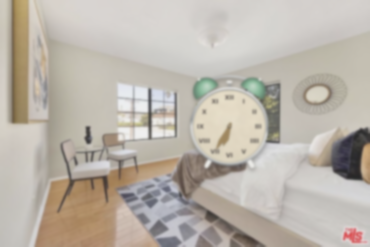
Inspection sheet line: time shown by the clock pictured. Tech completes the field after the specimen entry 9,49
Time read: 6,35
